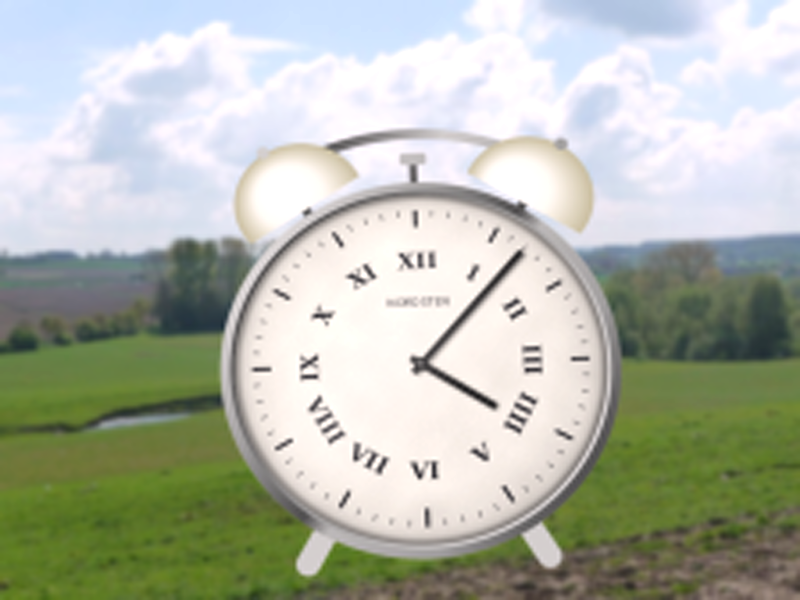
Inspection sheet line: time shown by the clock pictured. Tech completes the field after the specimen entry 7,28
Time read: 4,07
